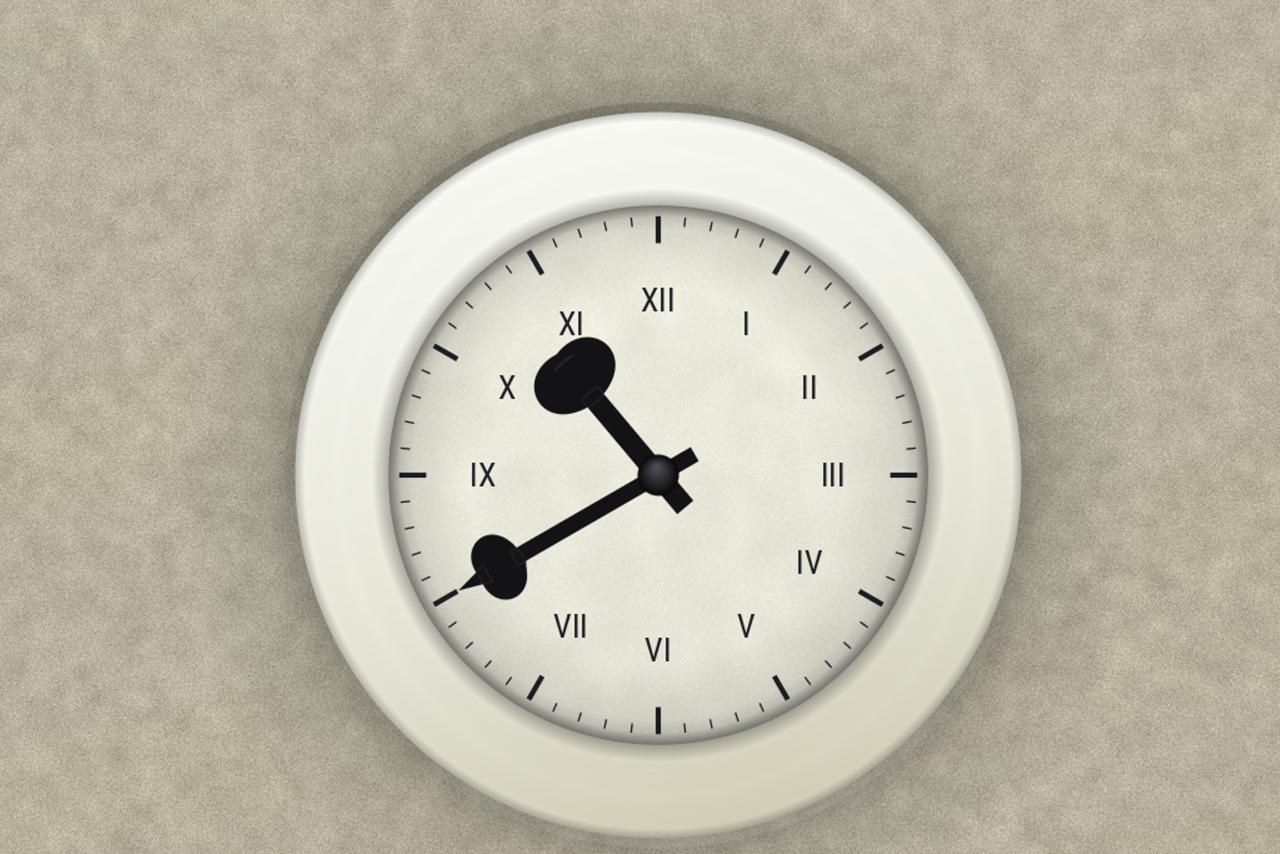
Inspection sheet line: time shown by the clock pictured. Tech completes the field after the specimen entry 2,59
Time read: 10,40
